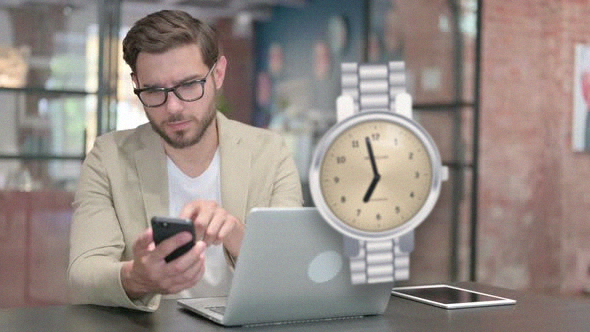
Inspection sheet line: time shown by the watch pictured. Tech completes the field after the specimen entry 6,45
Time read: 6,58
